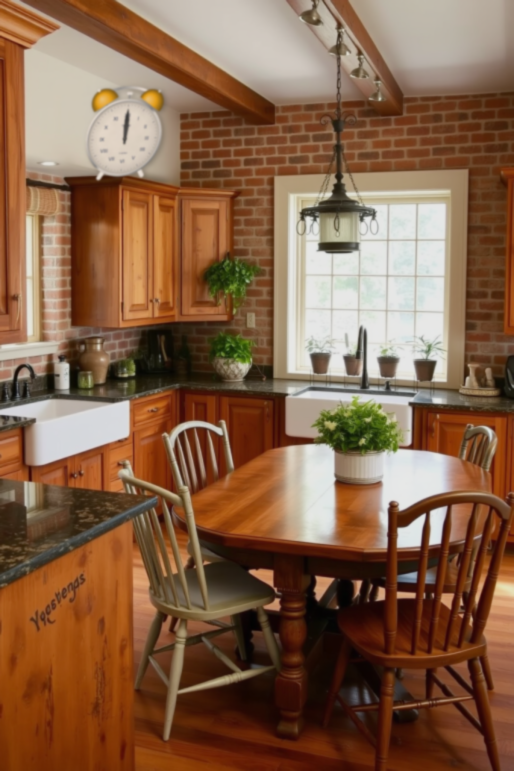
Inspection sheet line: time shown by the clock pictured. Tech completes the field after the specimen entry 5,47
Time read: 12,00
